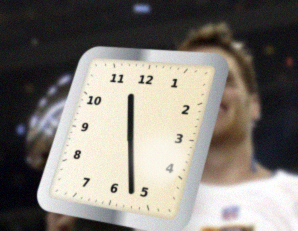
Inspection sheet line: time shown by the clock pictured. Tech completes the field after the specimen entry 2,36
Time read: 11,27
